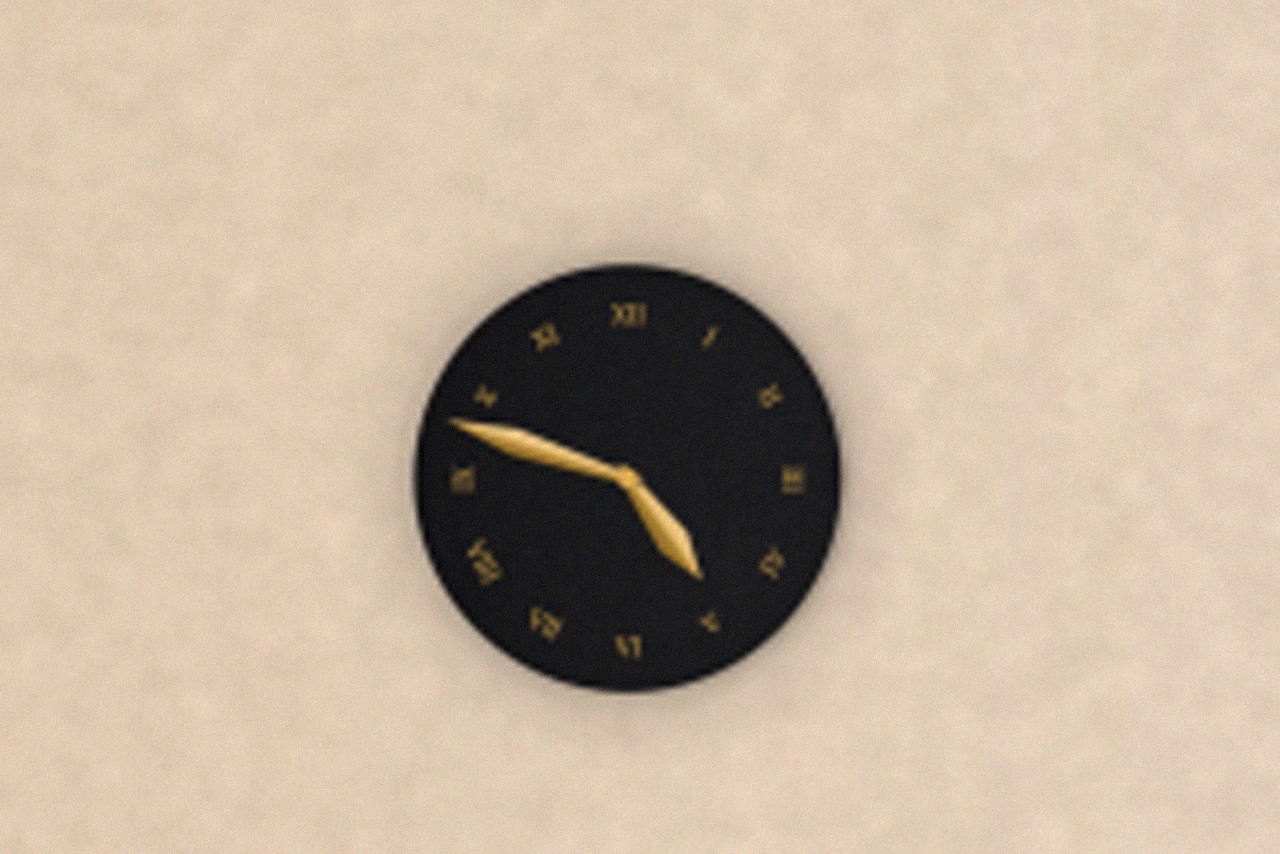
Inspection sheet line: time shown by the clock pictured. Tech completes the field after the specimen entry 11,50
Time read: 4,48
